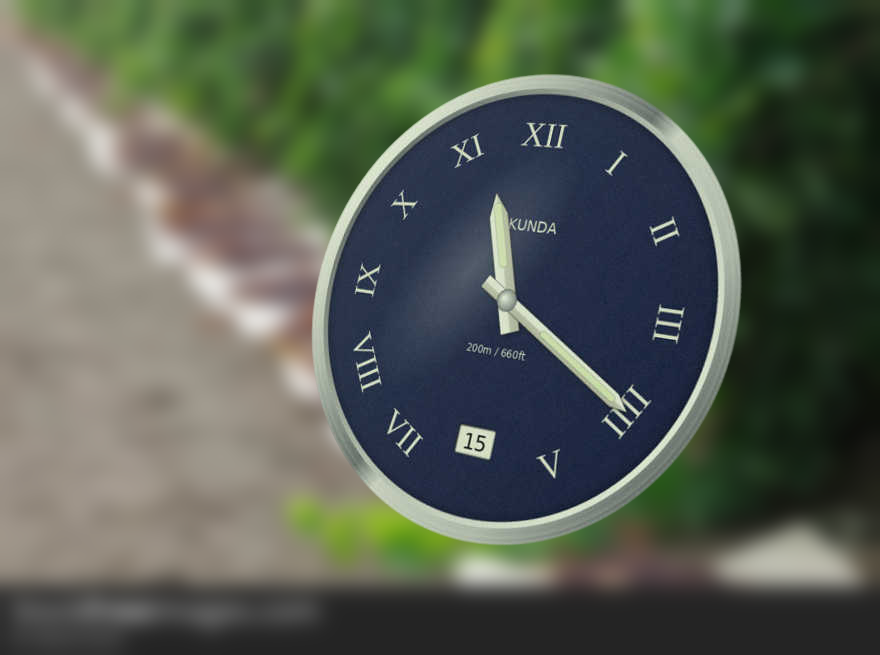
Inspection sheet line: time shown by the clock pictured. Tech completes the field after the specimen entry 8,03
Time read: 11,20
